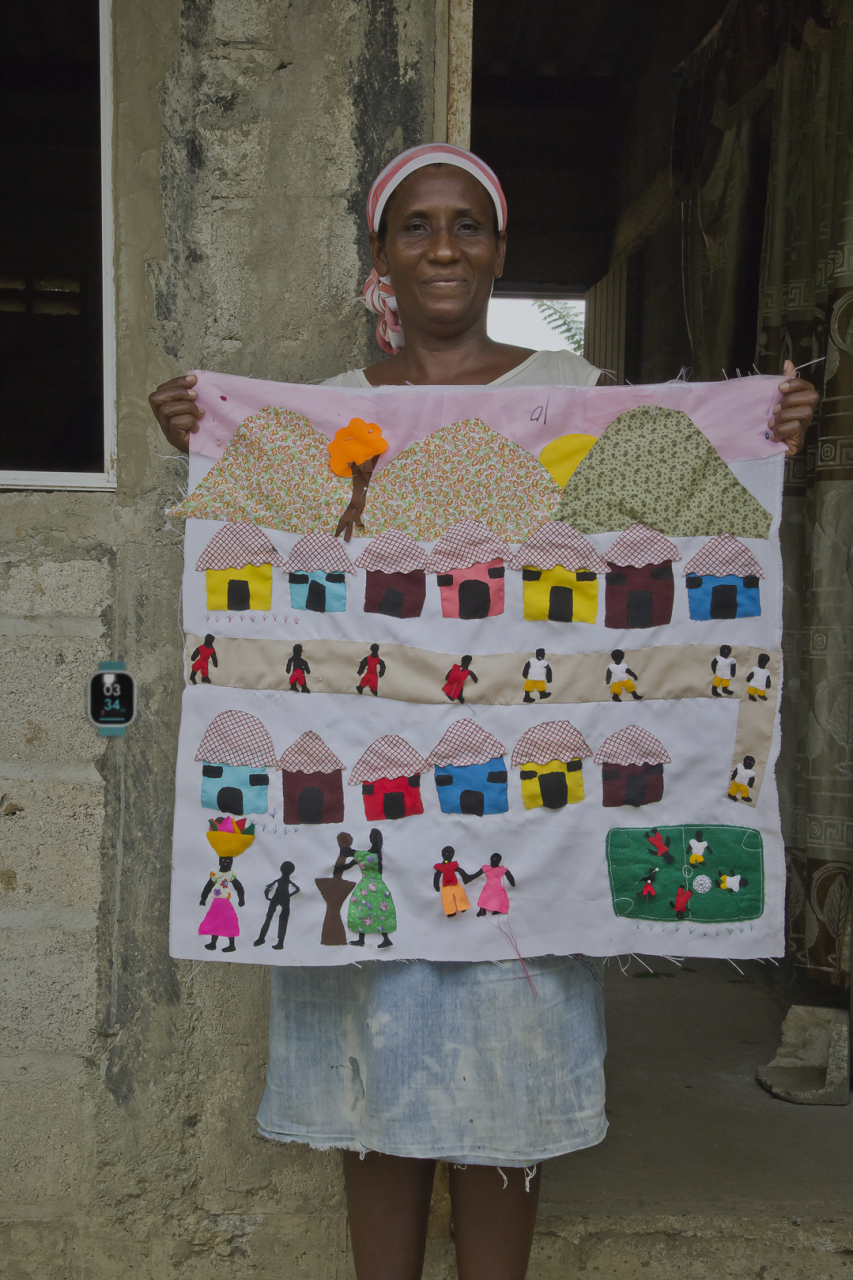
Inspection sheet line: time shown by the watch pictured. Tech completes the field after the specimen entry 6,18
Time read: 3,34
